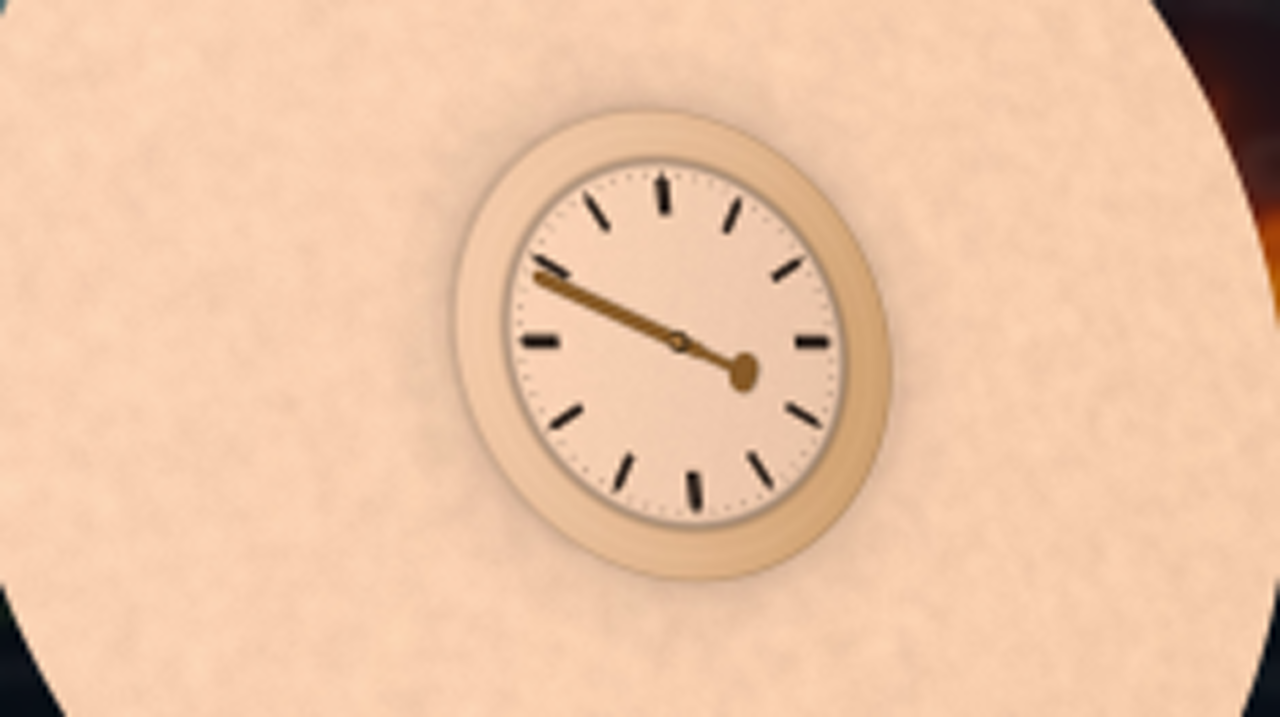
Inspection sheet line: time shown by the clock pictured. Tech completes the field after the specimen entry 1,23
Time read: 3,49
